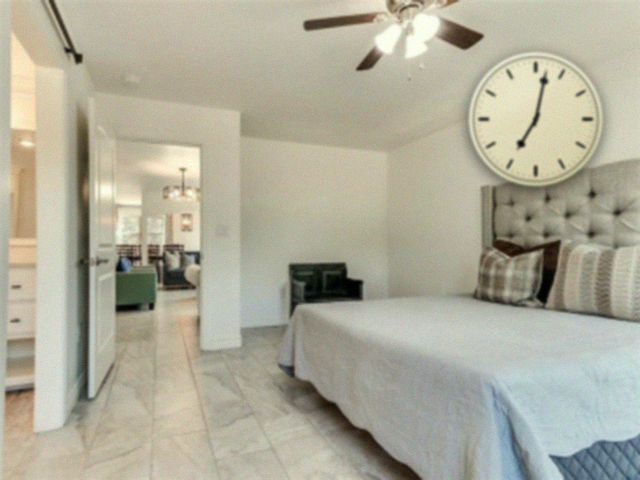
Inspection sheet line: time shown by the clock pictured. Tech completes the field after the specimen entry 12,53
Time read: 7,02
